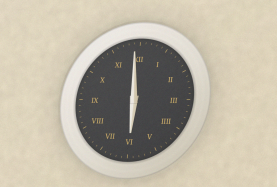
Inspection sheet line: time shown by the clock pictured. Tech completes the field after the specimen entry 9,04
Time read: 5,59
